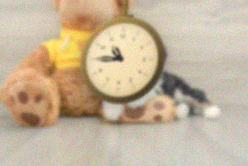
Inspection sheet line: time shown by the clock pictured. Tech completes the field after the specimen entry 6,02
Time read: 10,45
